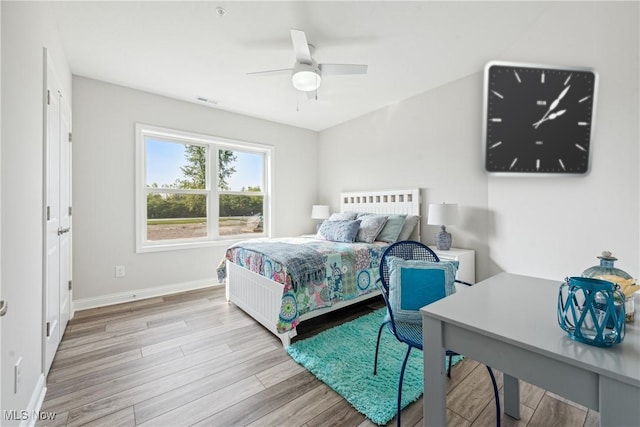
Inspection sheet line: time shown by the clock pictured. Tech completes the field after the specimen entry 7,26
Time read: 2,06
